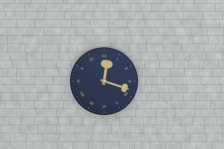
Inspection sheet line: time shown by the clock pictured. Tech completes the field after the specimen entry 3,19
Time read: 12,18
